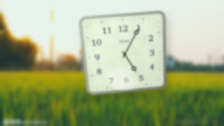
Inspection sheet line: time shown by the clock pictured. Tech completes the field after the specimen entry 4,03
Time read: 5,05
